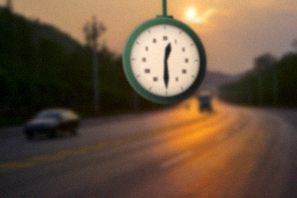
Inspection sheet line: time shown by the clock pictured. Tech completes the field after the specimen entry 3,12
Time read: 12,30
